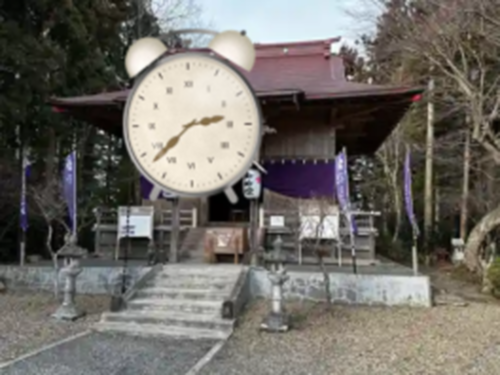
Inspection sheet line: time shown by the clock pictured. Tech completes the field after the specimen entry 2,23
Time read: 2,38
